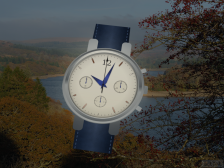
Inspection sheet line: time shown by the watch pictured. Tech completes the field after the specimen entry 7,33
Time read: 10,03
